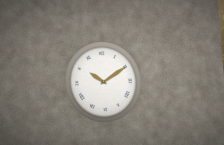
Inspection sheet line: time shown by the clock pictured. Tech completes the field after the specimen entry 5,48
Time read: 10,10
